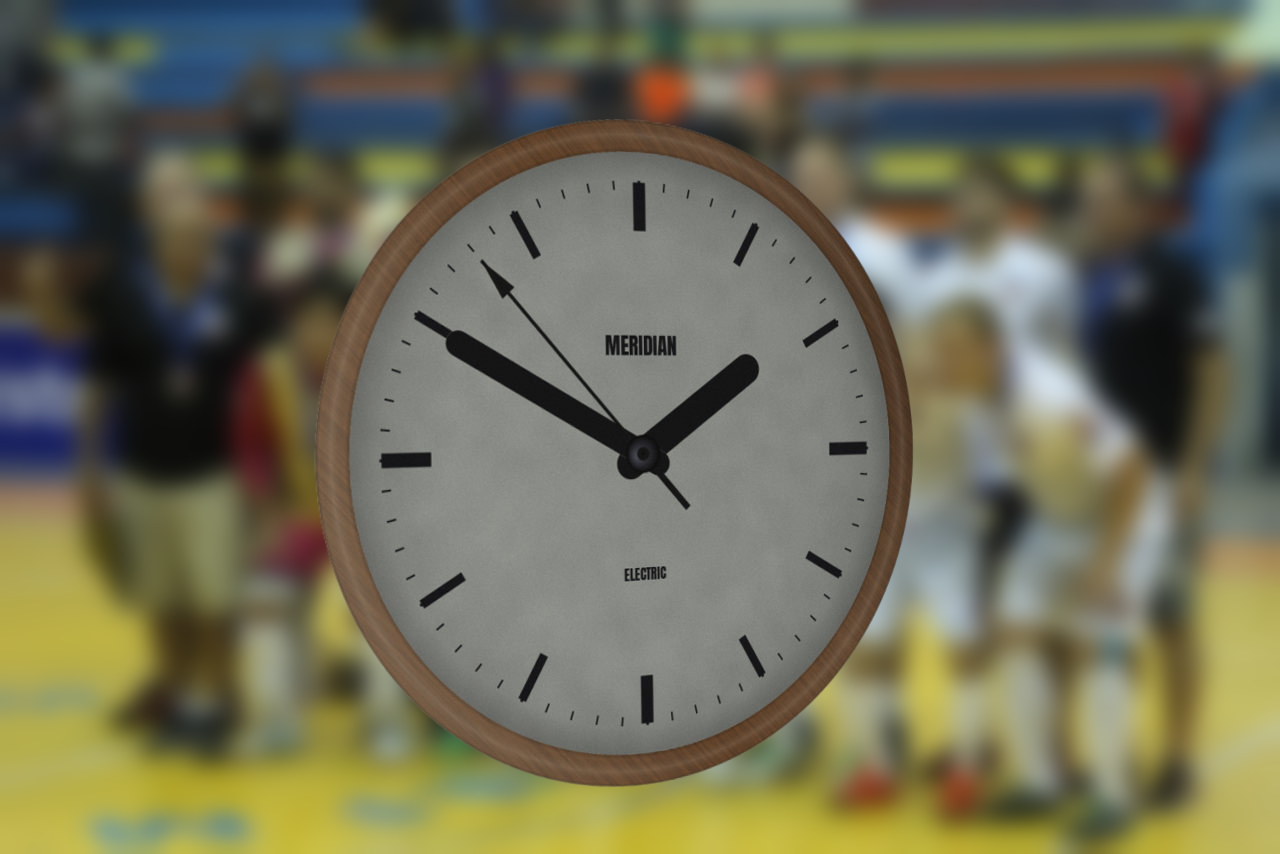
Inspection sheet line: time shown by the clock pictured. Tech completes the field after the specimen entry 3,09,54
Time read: 1,49,53
